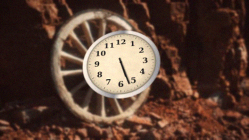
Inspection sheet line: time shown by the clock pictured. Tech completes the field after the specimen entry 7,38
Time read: 5,27
